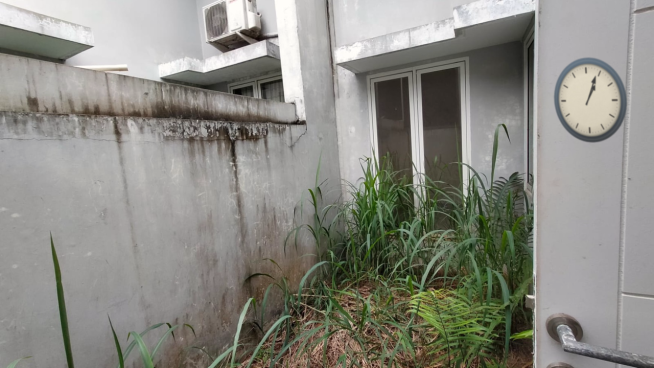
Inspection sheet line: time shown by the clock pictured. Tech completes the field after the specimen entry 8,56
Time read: 1,04
